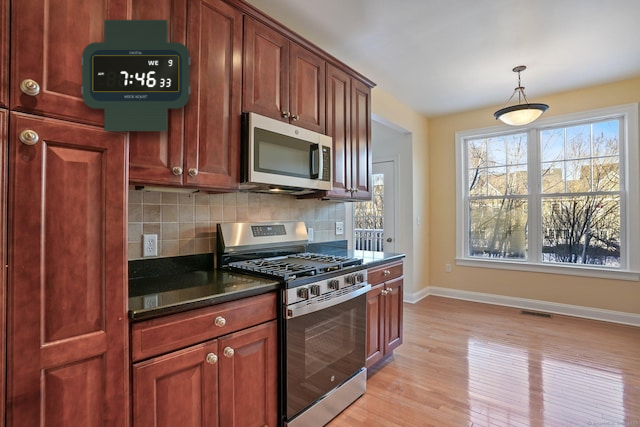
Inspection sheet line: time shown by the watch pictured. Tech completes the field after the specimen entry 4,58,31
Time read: 7,46,33
